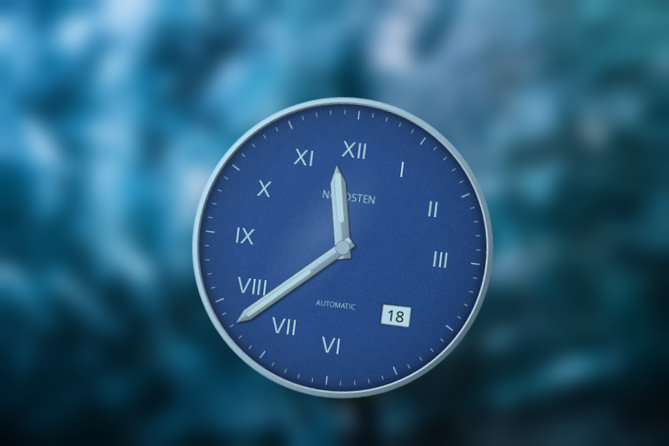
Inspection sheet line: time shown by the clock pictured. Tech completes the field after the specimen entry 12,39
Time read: 11,38
